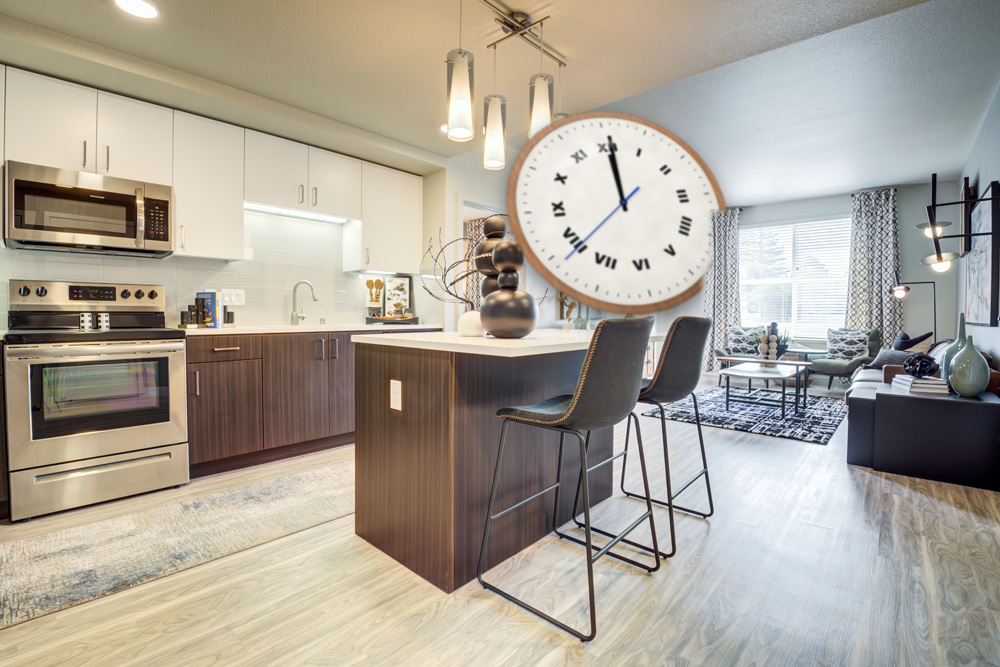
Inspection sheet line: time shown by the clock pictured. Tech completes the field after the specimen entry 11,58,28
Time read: 12,00,39
